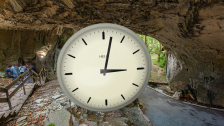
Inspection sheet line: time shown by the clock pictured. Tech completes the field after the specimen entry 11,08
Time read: 3,02
